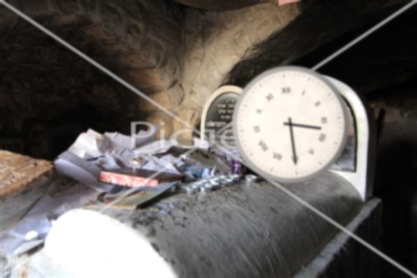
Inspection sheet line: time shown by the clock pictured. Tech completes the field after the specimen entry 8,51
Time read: 3,30
